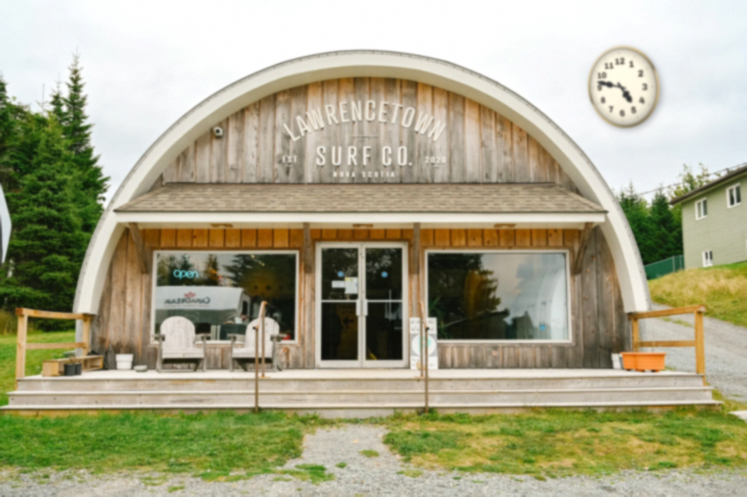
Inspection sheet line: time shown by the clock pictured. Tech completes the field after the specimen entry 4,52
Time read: 4,47
